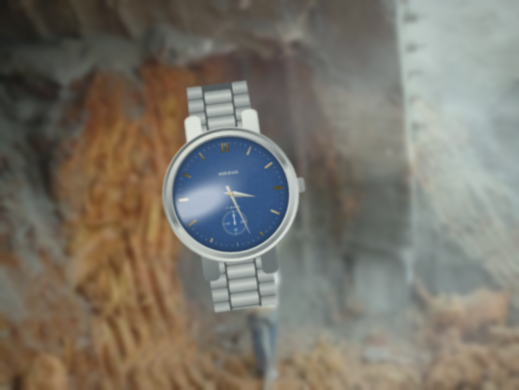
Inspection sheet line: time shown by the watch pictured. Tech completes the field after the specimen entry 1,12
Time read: 3,27
